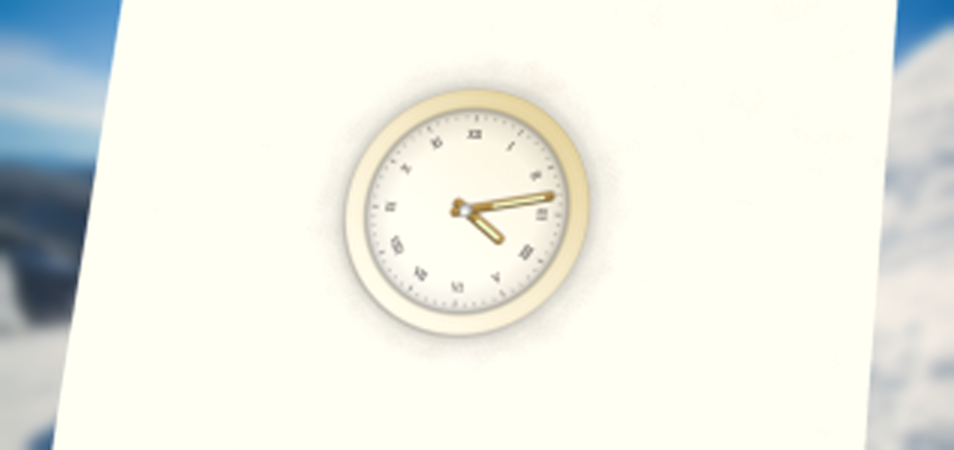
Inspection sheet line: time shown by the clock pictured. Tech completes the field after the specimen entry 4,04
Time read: 4,13
